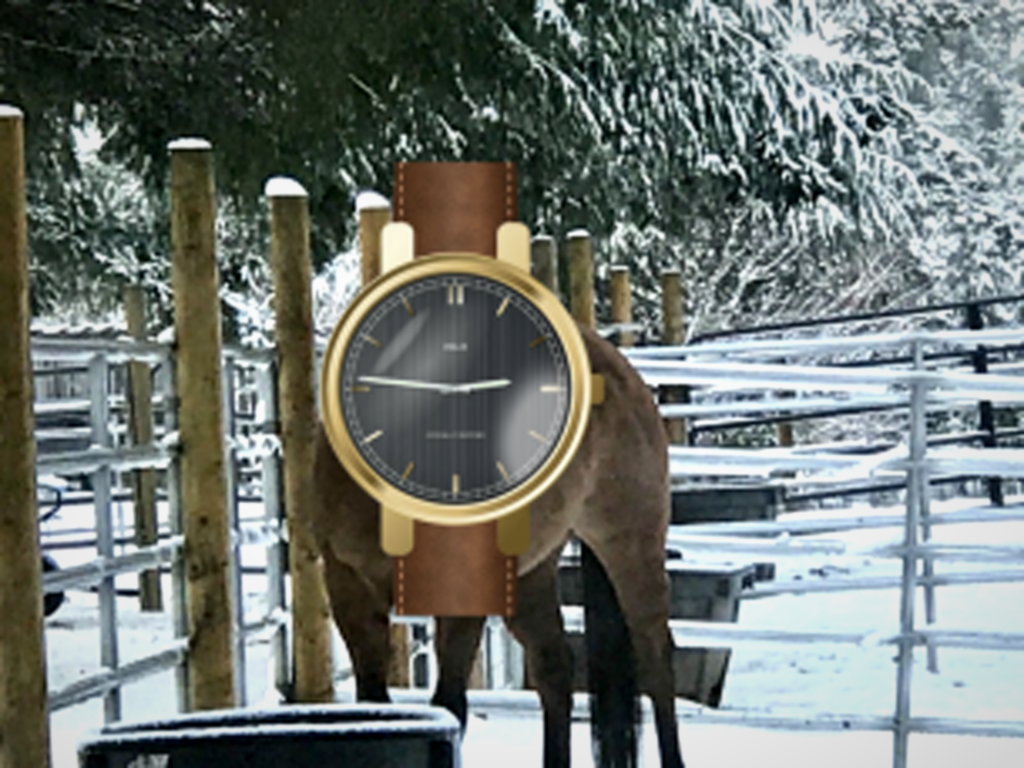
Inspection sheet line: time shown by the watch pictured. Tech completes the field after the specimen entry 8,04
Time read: 2,46
